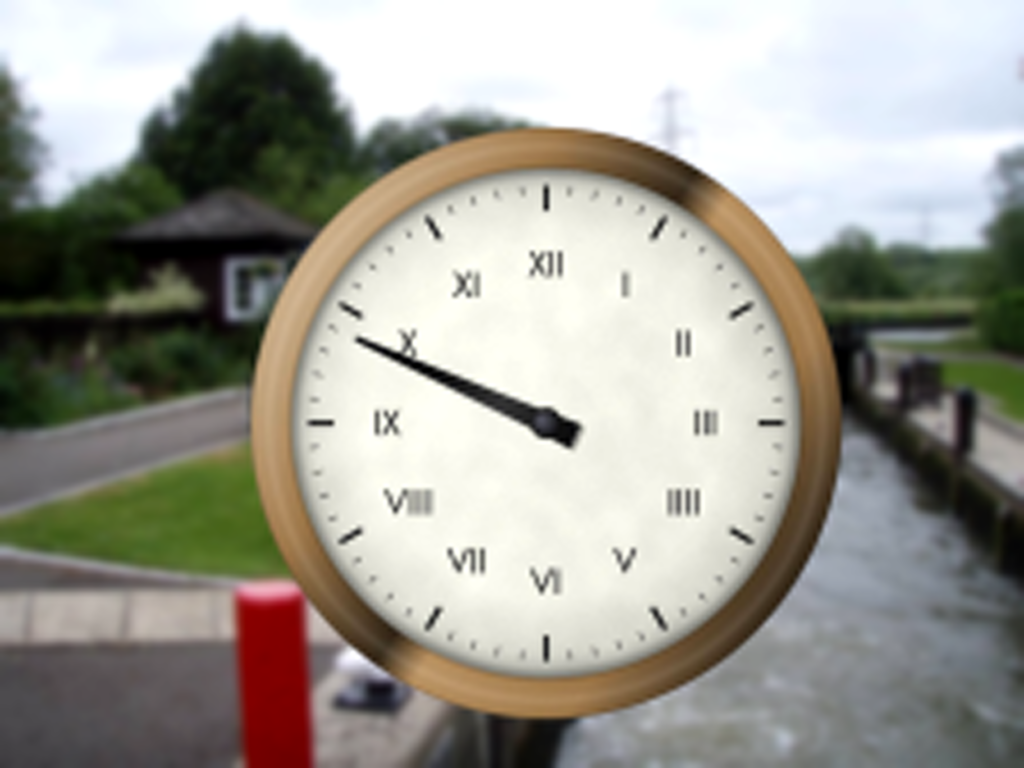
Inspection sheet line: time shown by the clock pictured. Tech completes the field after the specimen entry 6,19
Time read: 9,49
